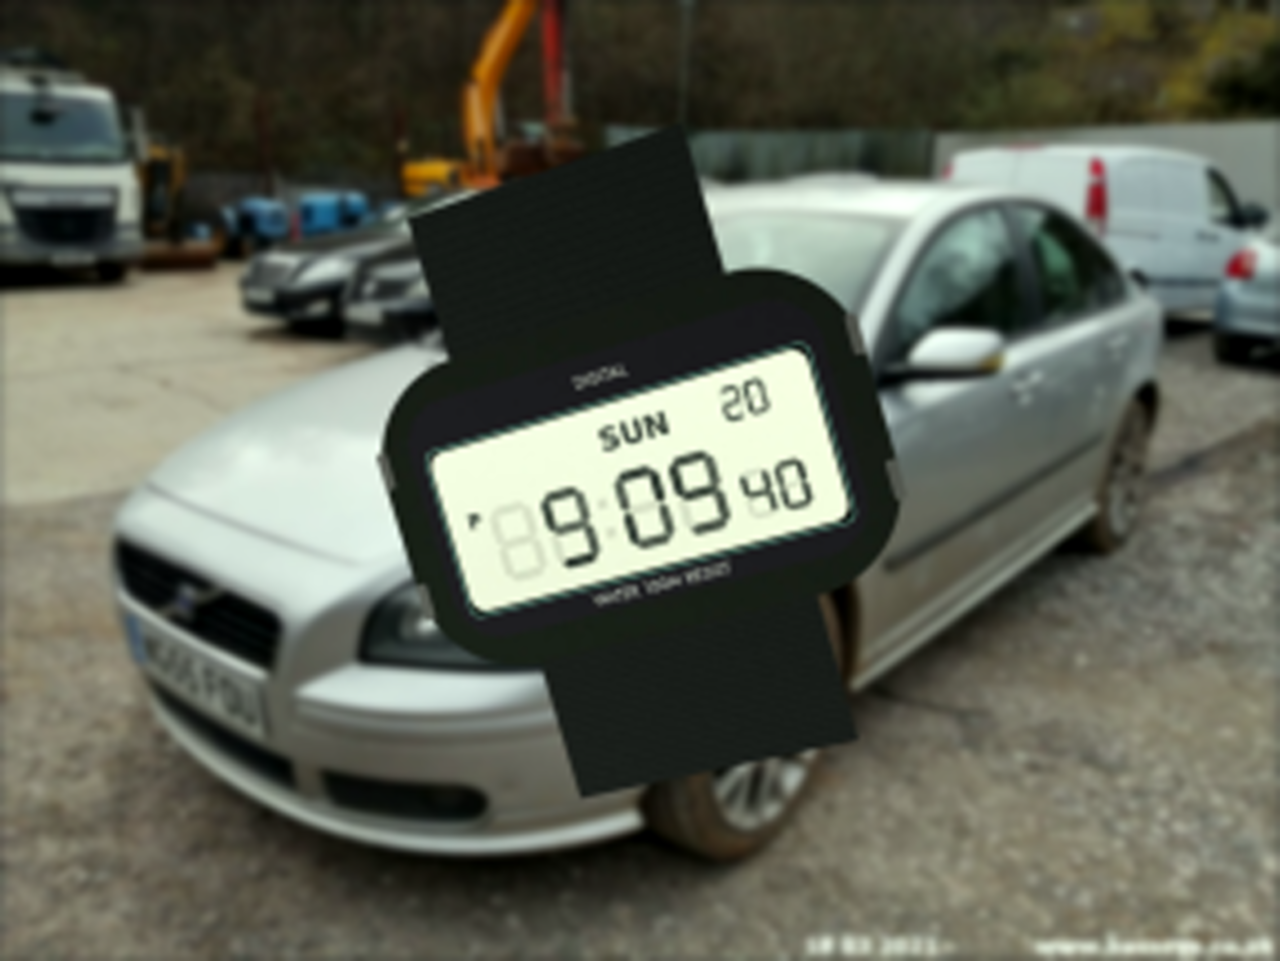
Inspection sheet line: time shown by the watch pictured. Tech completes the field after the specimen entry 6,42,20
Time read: 9,09,40
